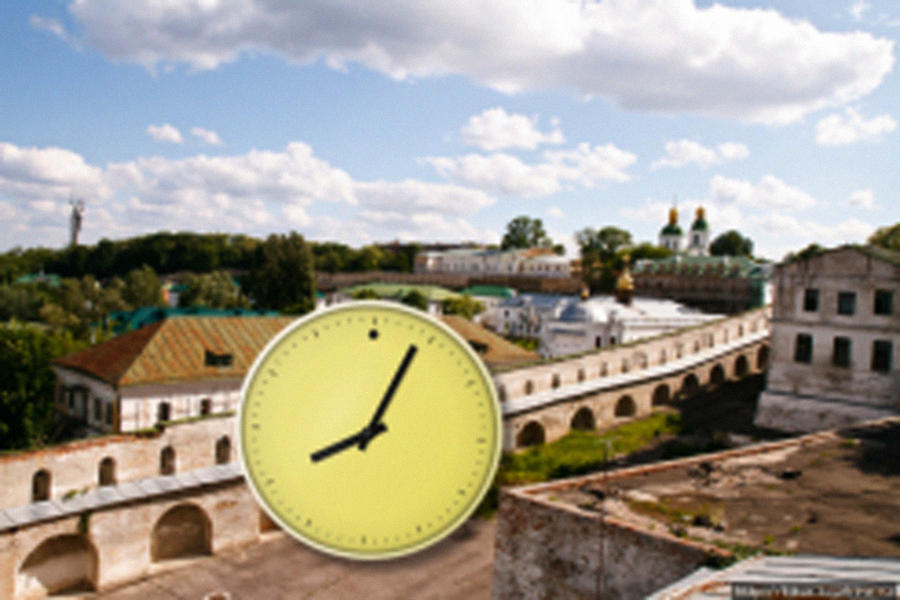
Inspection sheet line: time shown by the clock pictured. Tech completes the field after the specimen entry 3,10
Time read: 8,04
